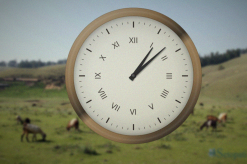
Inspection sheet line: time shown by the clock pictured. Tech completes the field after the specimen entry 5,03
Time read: 1,08
